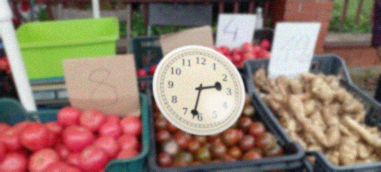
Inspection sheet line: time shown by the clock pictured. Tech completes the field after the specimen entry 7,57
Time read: 2,32
